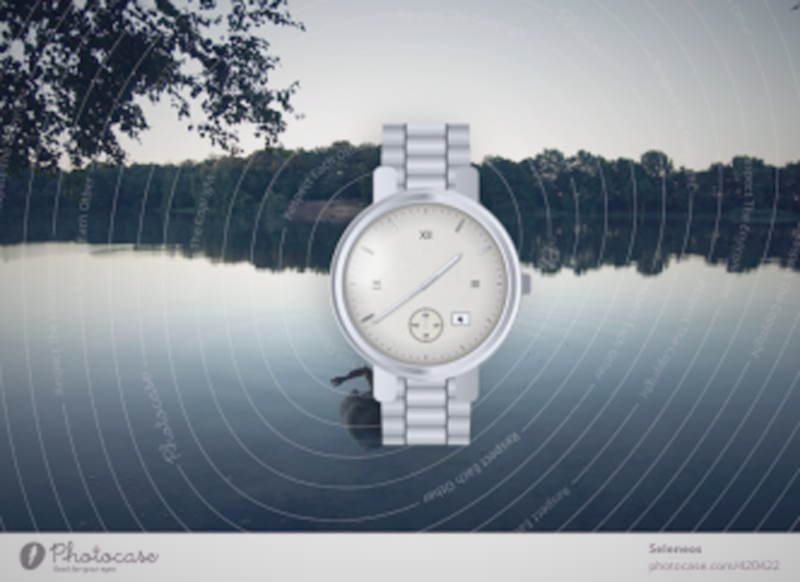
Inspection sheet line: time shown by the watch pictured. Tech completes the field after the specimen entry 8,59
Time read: 1,39
